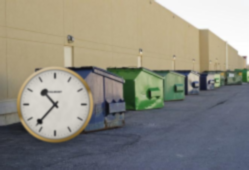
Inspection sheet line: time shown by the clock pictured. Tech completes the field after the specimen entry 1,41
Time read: 10,37
